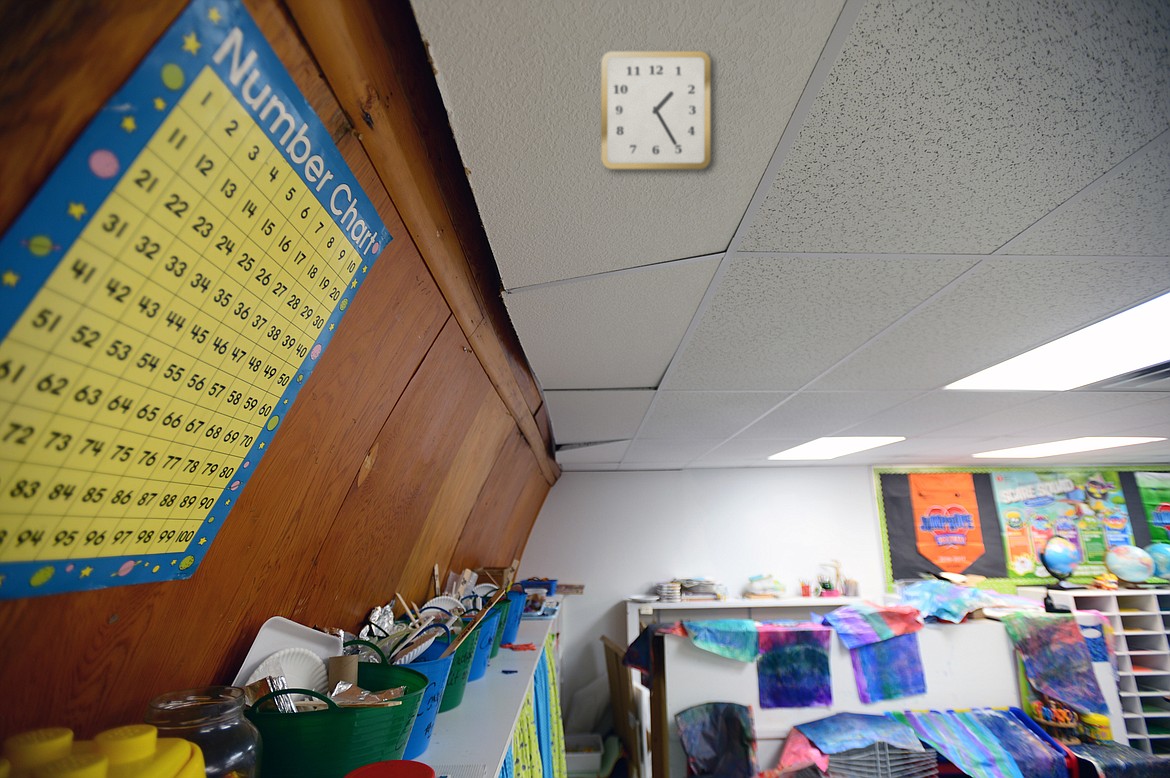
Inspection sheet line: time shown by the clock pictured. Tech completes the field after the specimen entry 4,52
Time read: 1,25
